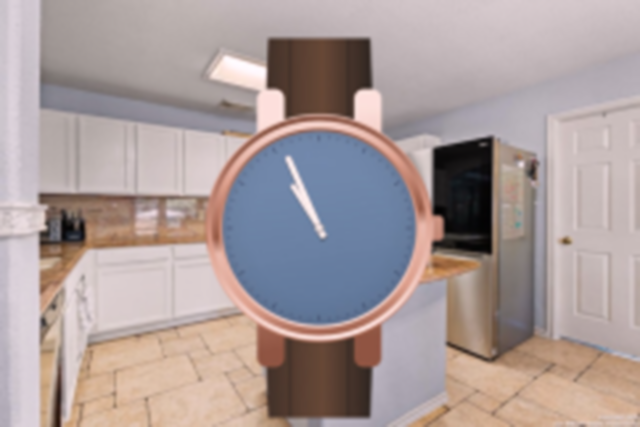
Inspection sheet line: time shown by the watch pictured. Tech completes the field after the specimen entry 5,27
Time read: 10,56
